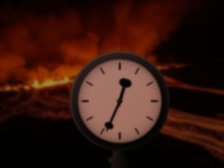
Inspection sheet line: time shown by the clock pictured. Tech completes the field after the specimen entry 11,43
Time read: 12,34
